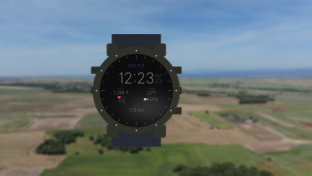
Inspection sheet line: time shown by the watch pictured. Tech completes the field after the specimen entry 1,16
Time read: 12,23
